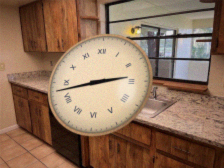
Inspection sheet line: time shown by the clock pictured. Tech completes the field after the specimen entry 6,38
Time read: 2,43
